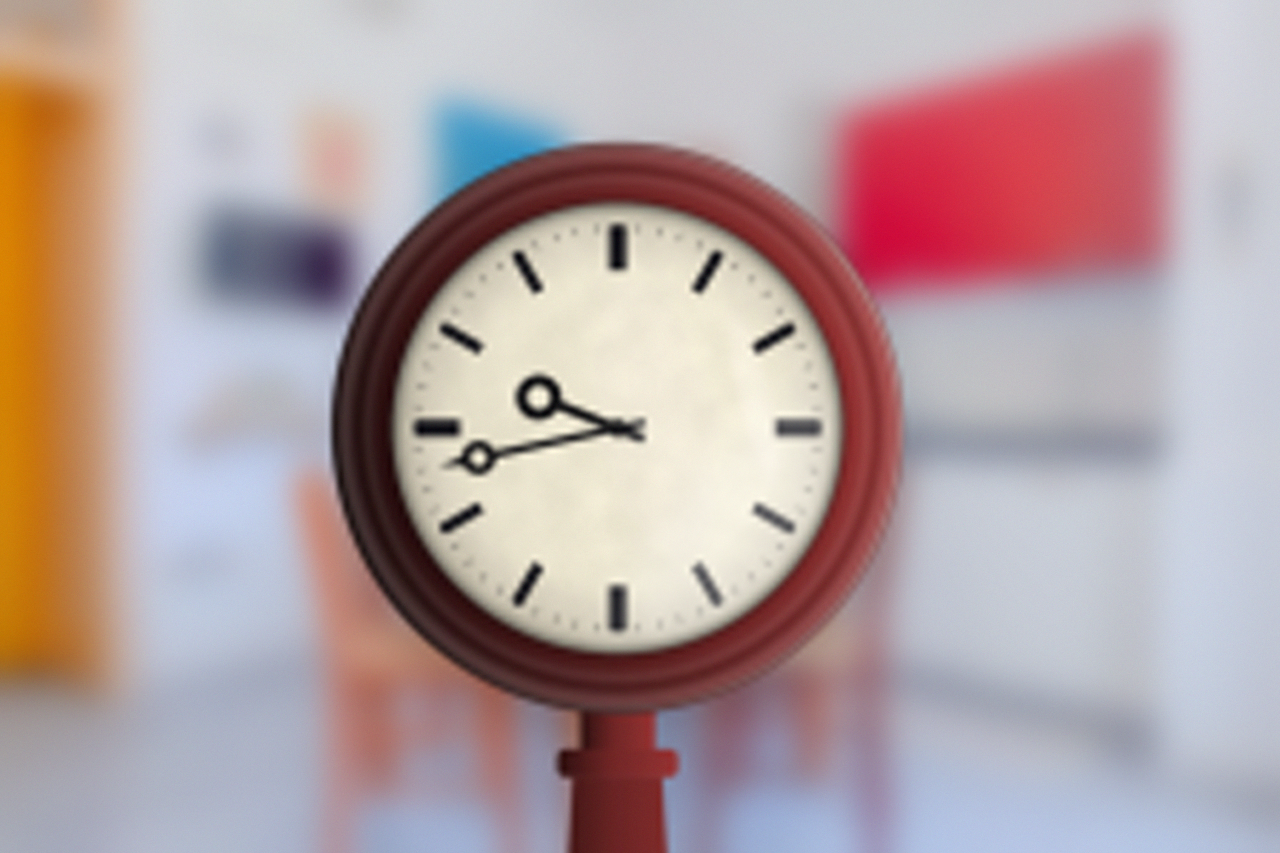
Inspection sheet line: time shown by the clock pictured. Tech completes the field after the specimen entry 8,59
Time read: 9,43
